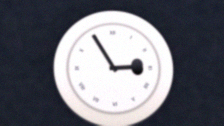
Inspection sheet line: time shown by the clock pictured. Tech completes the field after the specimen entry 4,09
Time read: 2,55
